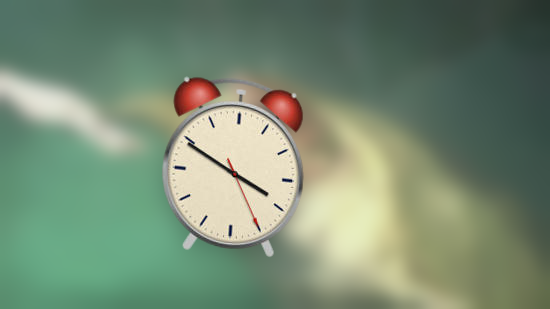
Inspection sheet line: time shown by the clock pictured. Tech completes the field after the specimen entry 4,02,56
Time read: 3,49,25
